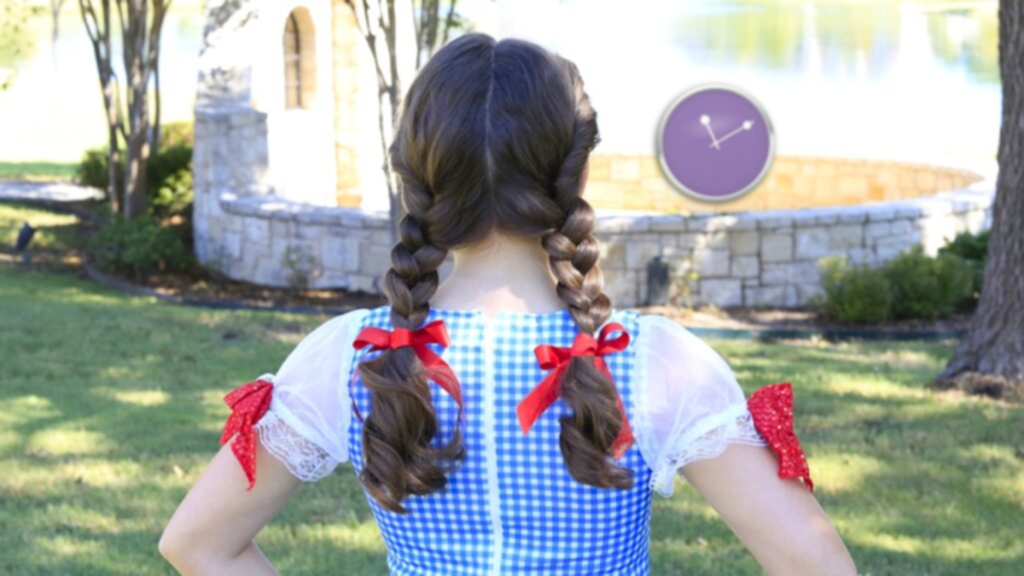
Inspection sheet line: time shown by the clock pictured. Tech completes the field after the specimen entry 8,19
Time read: 11,10
